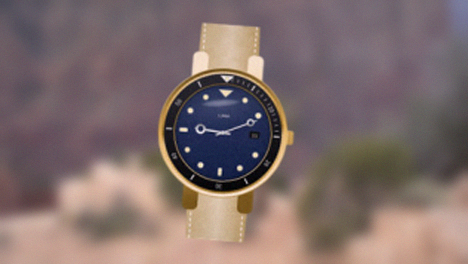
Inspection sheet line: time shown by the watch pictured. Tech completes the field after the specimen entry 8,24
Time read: 9,11
